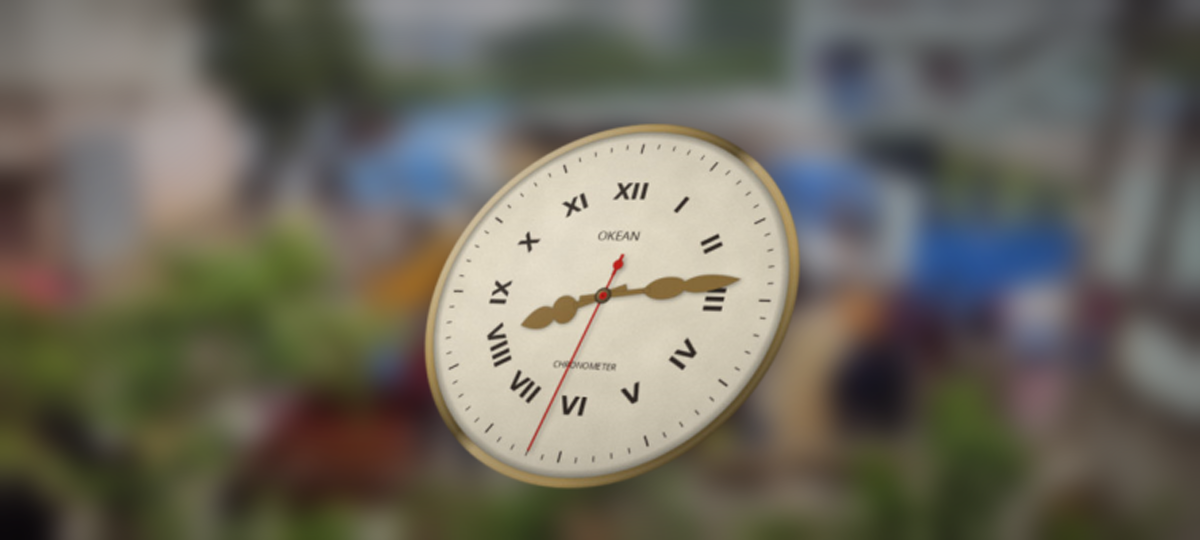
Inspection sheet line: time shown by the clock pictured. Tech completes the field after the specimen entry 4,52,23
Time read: 8,13,32
